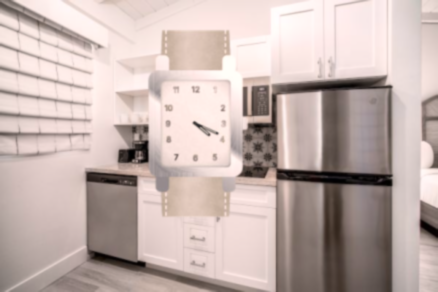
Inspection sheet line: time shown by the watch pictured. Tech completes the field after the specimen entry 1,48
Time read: 4,19
